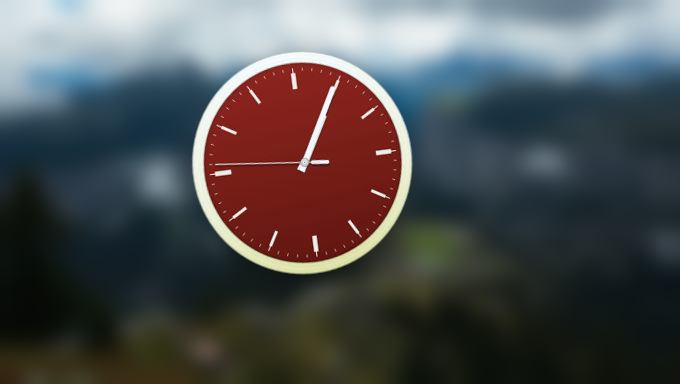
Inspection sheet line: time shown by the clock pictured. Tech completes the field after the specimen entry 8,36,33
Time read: 1,04,46
